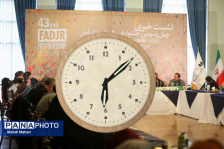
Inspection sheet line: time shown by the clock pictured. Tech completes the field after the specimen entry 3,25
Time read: 6,08
